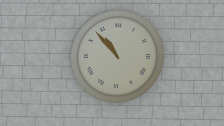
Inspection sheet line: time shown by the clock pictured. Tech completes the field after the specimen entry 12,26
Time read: 10,53
